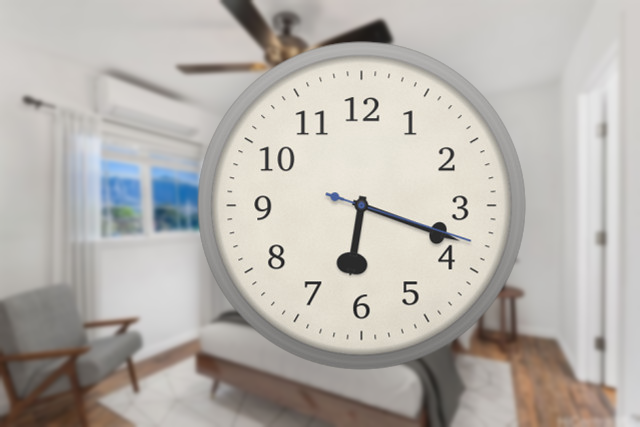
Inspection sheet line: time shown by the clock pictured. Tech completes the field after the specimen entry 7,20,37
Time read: 6,18,18
